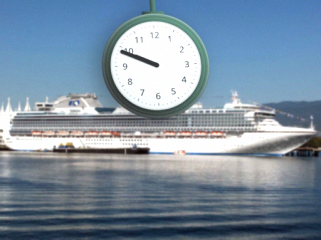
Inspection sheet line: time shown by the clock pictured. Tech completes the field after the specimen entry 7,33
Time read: 9,49
